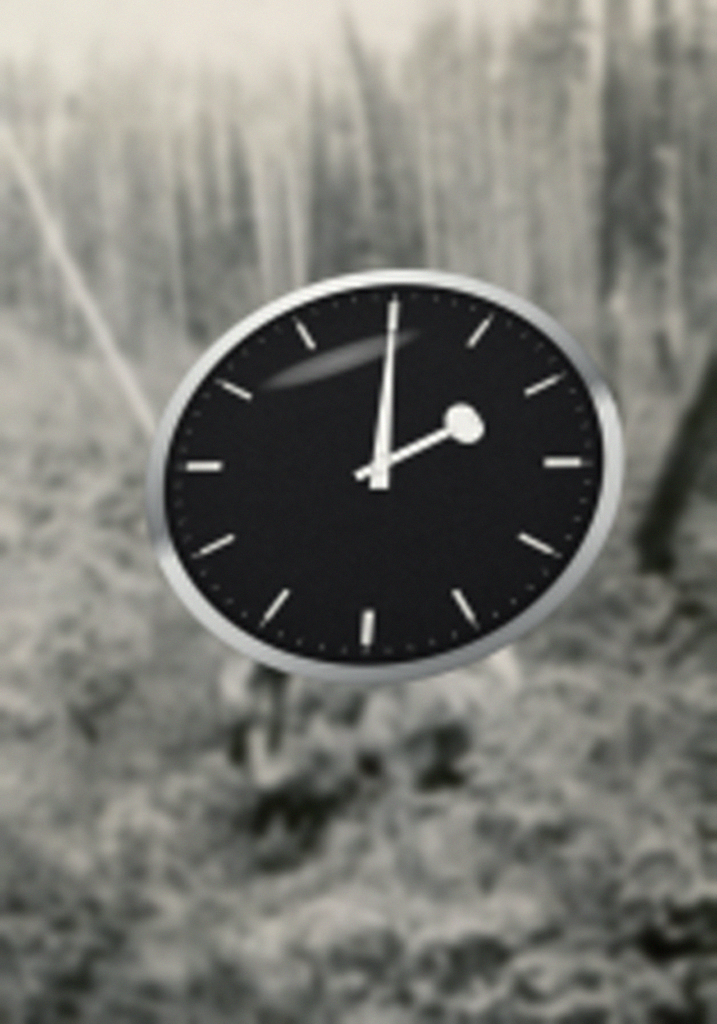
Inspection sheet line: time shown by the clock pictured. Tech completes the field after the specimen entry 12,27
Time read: 2,00
